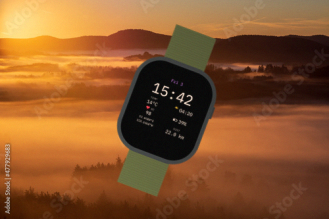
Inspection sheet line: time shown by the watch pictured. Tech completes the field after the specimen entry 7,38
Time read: 15,42
